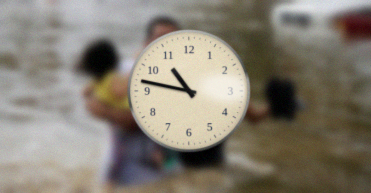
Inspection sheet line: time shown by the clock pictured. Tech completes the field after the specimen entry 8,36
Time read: 10,47
